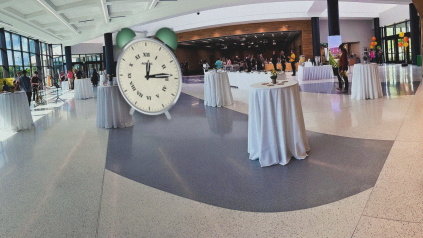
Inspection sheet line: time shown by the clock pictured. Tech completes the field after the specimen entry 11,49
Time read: 12,14
